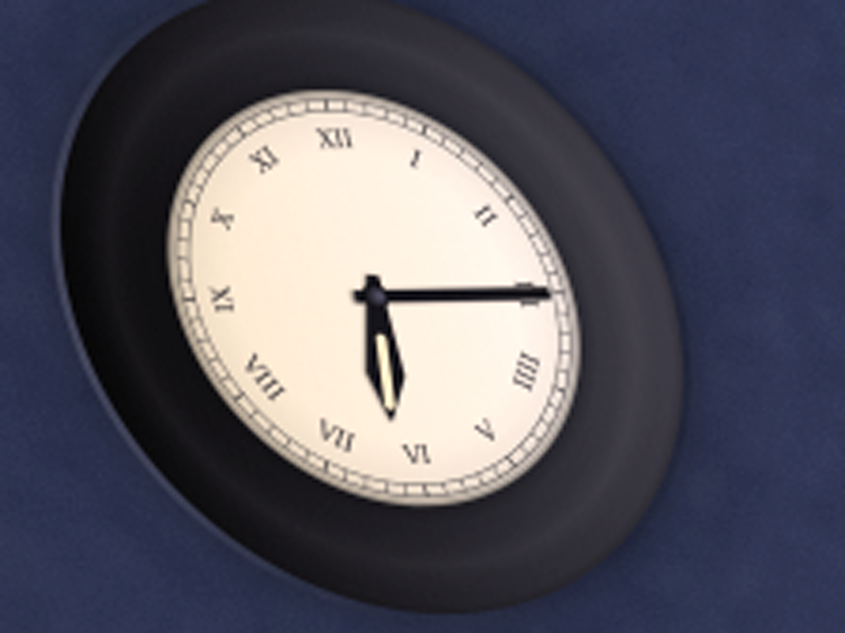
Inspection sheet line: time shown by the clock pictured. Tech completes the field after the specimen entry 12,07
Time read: 6,15
